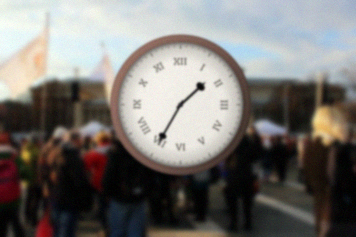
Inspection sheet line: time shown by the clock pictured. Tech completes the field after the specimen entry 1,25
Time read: 1,35
